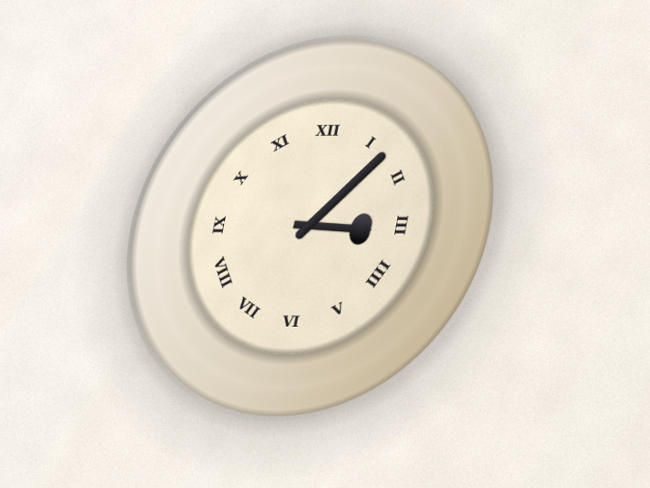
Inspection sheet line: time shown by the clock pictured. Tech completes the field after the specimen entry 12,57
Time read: 3,07
